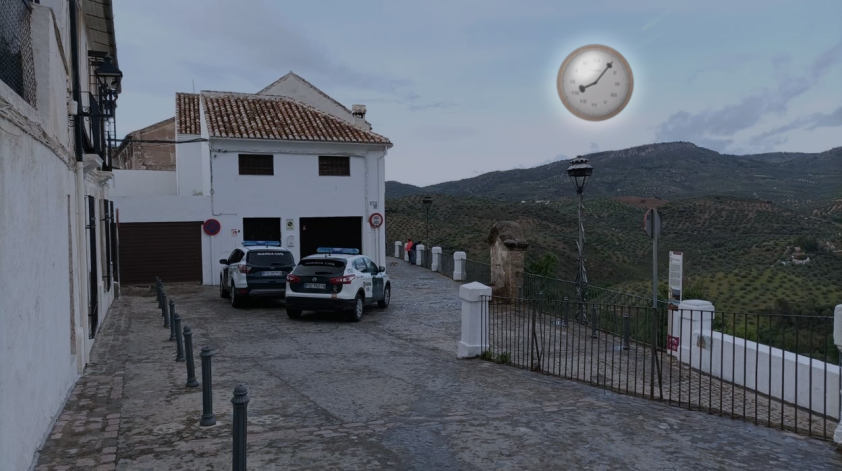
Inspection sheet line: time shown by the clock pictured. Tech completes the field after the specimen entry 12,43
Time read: 8,06
